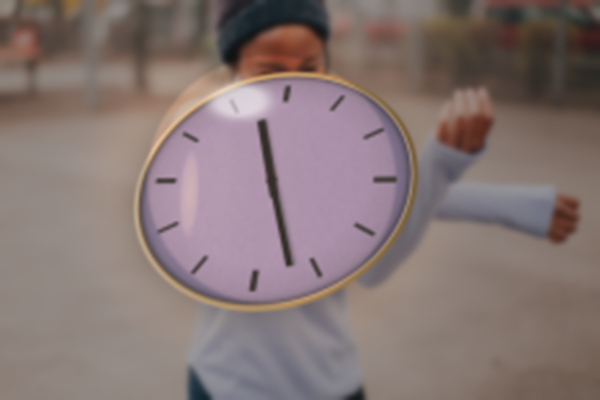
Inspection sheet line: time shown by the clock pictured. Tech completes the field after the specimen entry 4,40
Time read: 11,27
